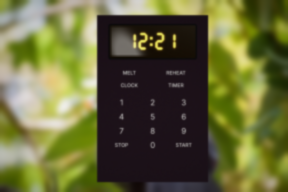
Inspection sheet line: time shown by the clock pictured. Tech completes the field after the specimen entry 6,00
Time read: 12,21
